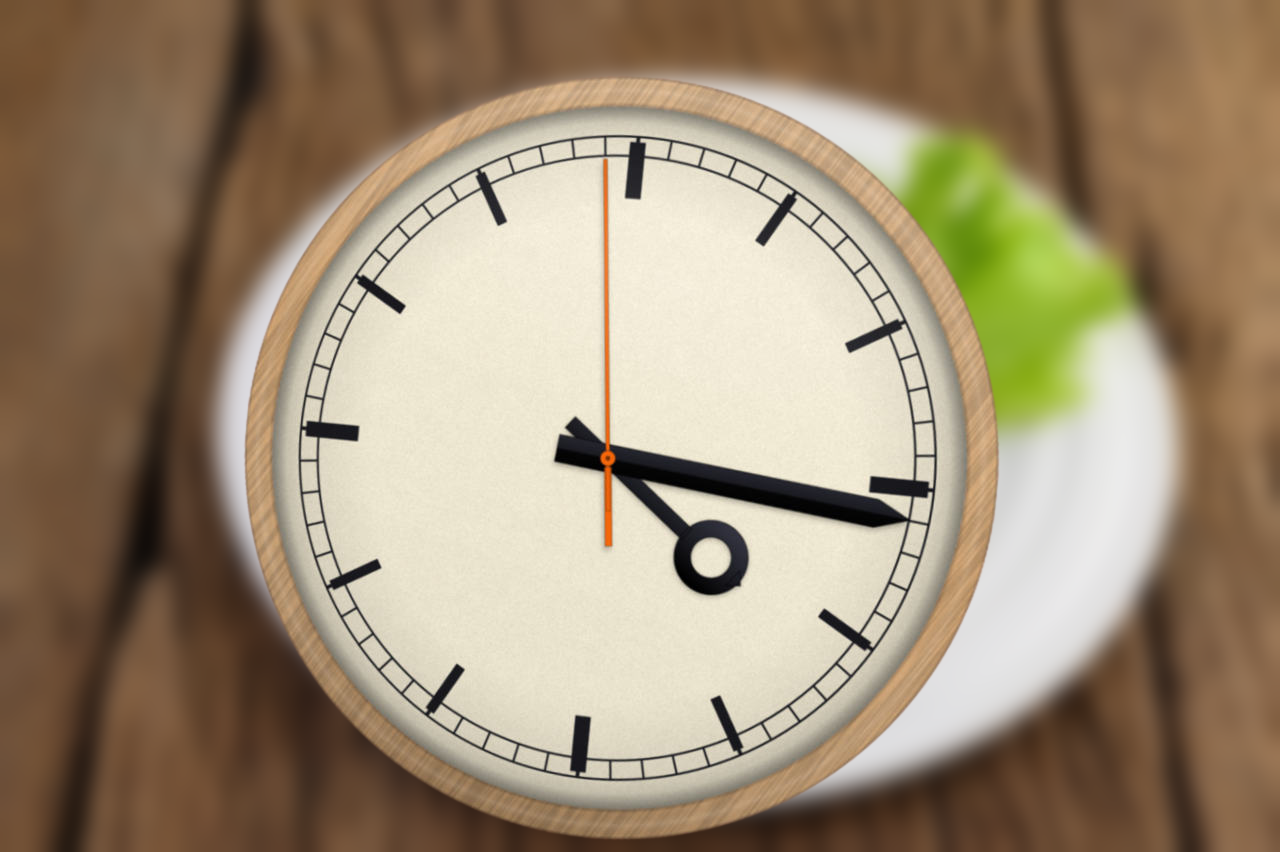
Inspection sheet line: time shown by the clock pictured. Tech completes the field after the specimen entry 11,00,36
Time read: 4,15,59
